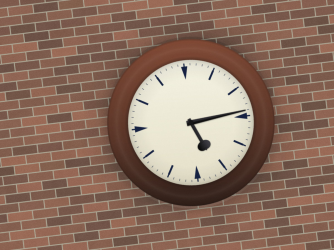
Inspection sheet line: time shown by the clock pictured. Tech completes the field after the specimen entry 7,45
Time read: 5,14
